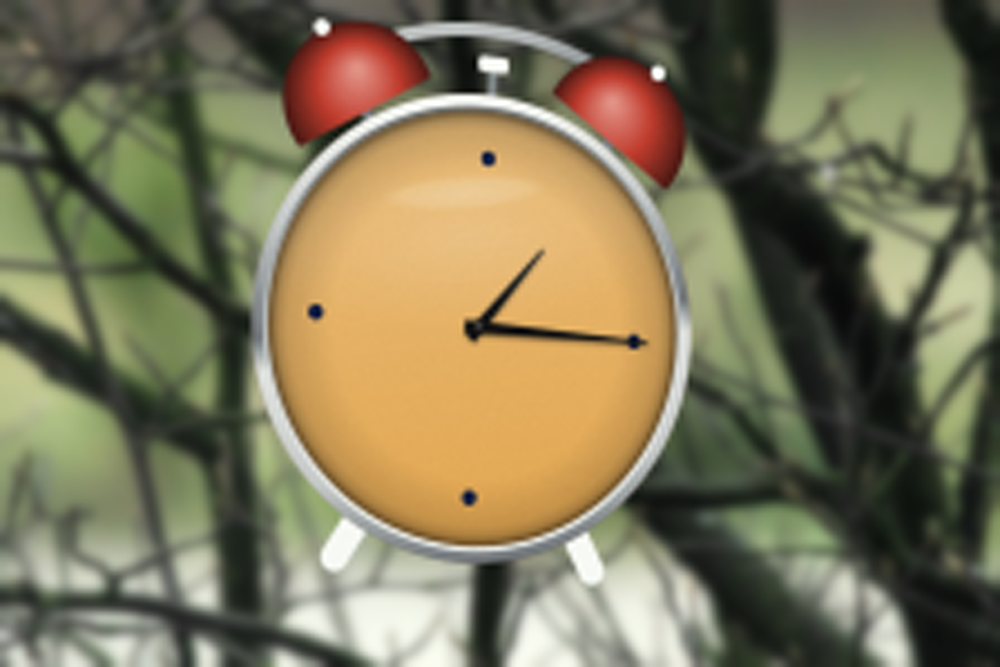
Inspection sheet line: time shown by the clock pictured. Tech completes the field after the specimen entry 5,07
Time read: 1,15
